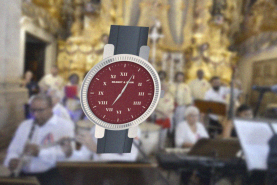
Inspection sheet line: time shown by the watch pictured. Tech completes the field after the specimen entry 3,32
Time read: 7,04
